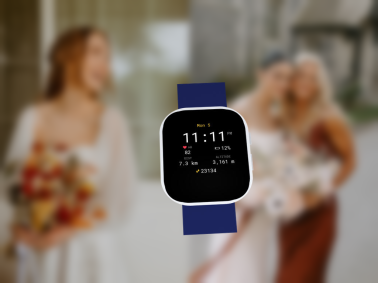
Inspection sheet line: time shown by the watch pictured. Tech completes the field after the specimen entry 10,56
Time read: 11,11
